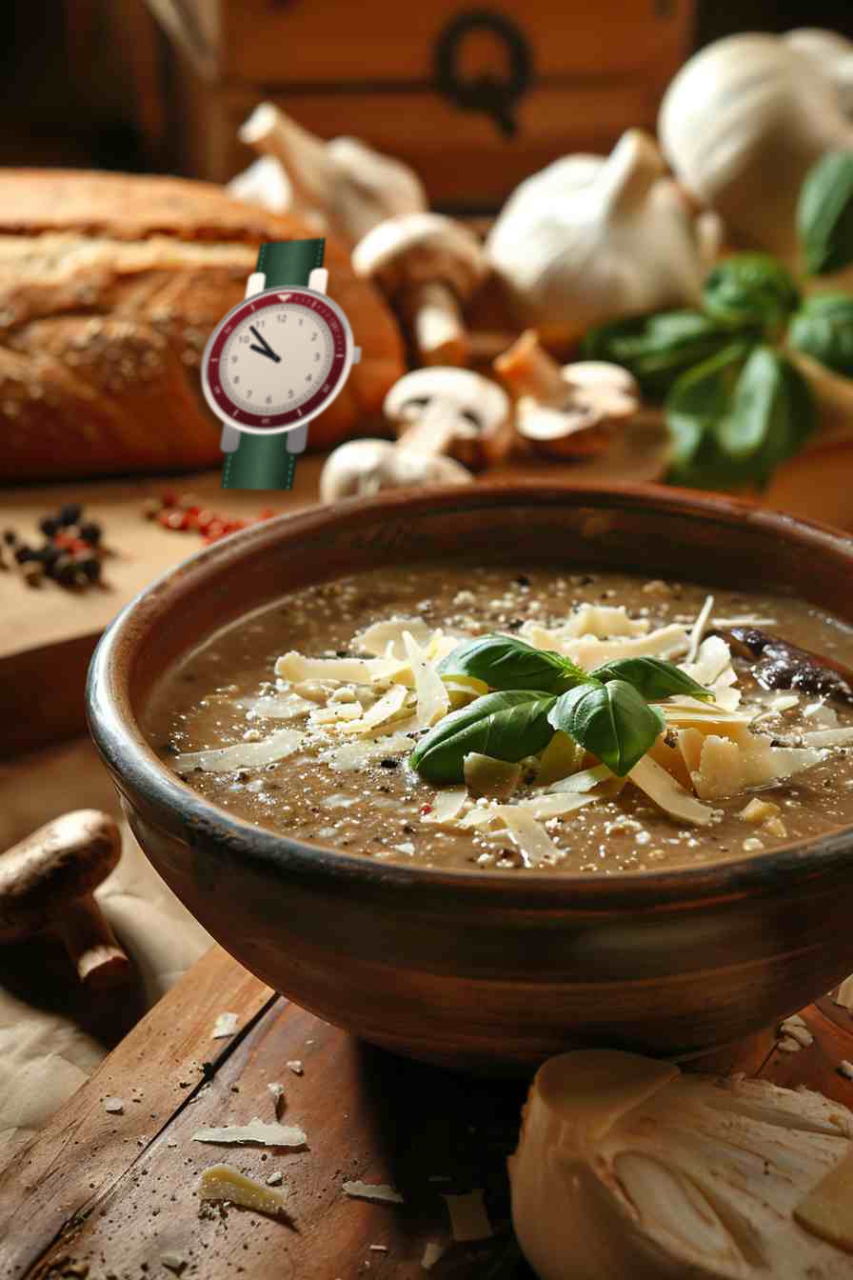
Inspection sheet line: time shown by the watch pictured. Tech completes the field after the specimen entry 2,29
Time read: 9,53
